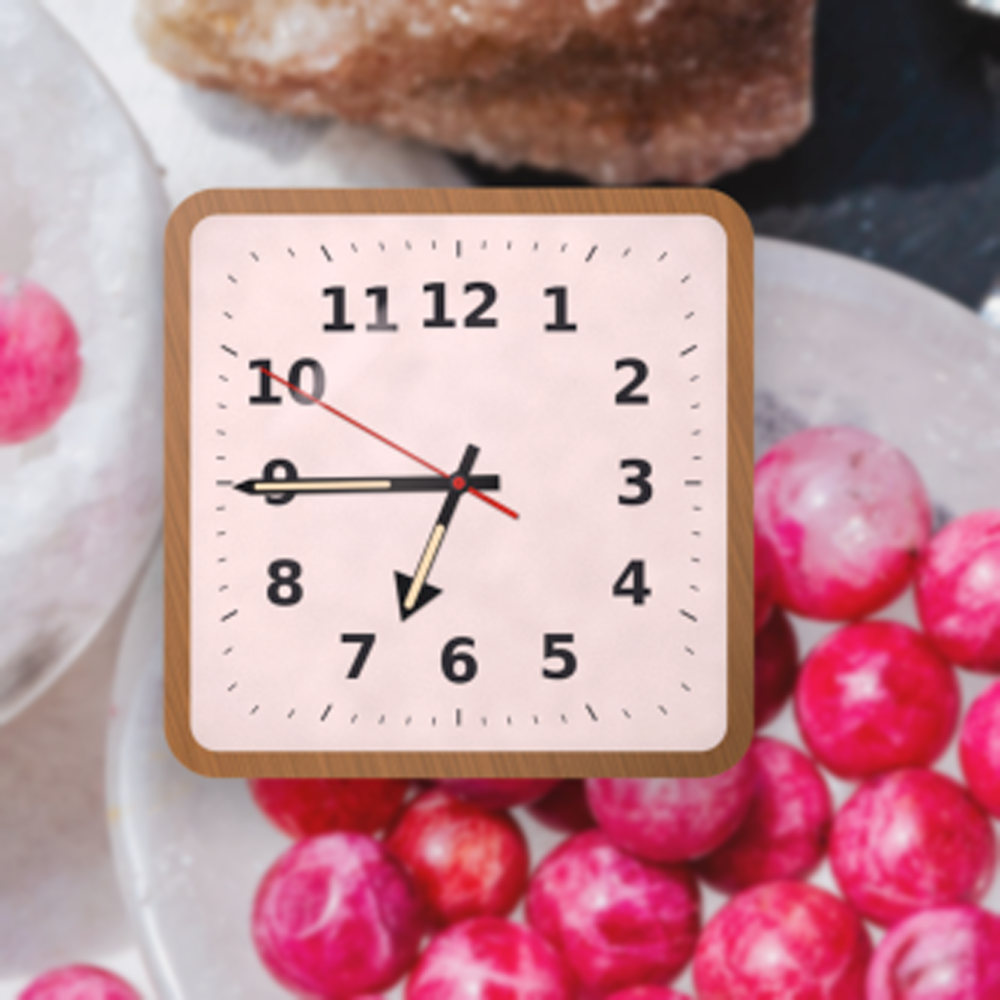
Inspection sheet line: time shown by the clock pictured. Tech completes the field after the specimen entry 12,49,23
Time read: 6,44,50
